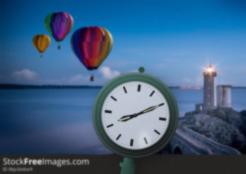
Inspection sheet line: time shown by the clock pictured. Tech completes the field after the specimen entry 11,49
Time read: 8,10
